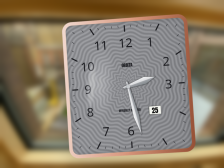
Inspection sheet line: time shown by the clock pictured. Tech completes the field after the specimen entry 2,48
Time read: 2,28
